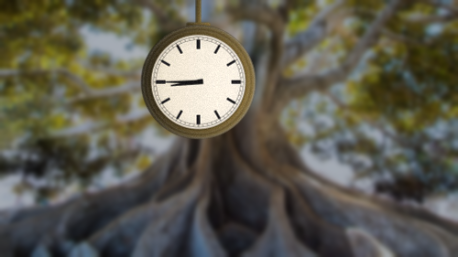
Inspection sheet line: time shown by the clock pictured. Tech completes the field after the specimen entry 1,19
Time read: 8,45
